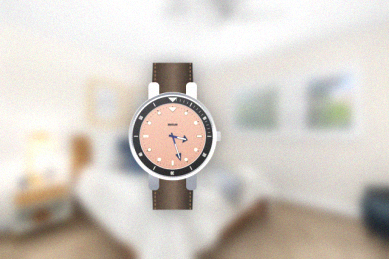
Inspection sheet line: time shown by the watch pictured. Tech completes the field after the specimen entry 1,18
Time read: 3,27
